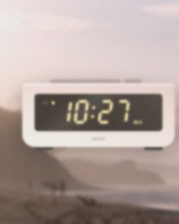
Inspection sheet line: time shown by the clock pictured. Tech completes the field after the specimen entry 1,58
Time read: 10,27
